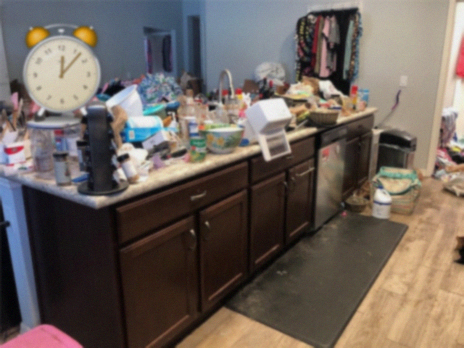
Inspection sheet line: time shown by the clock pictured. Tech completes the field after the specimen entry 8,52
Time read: 12,07
